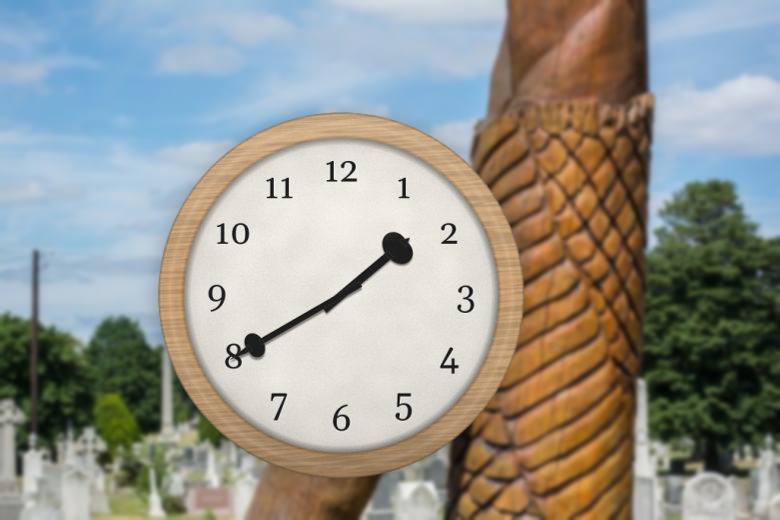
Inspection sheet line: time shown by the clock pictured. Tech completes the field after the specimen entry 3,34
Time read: 1,40
